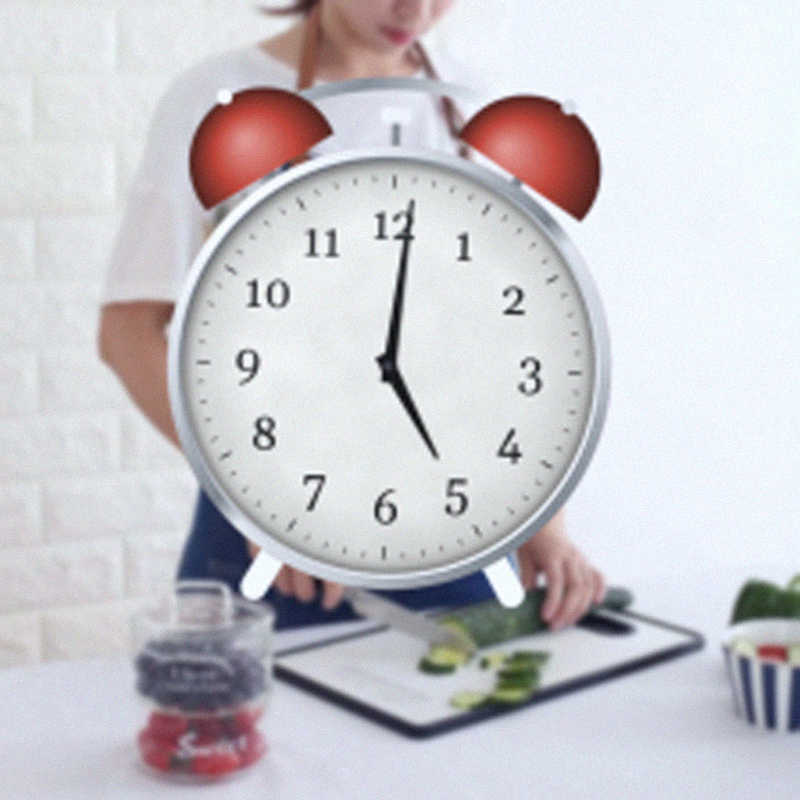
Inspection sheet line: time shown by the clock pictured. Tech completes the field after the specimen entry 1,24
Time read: 5,01
